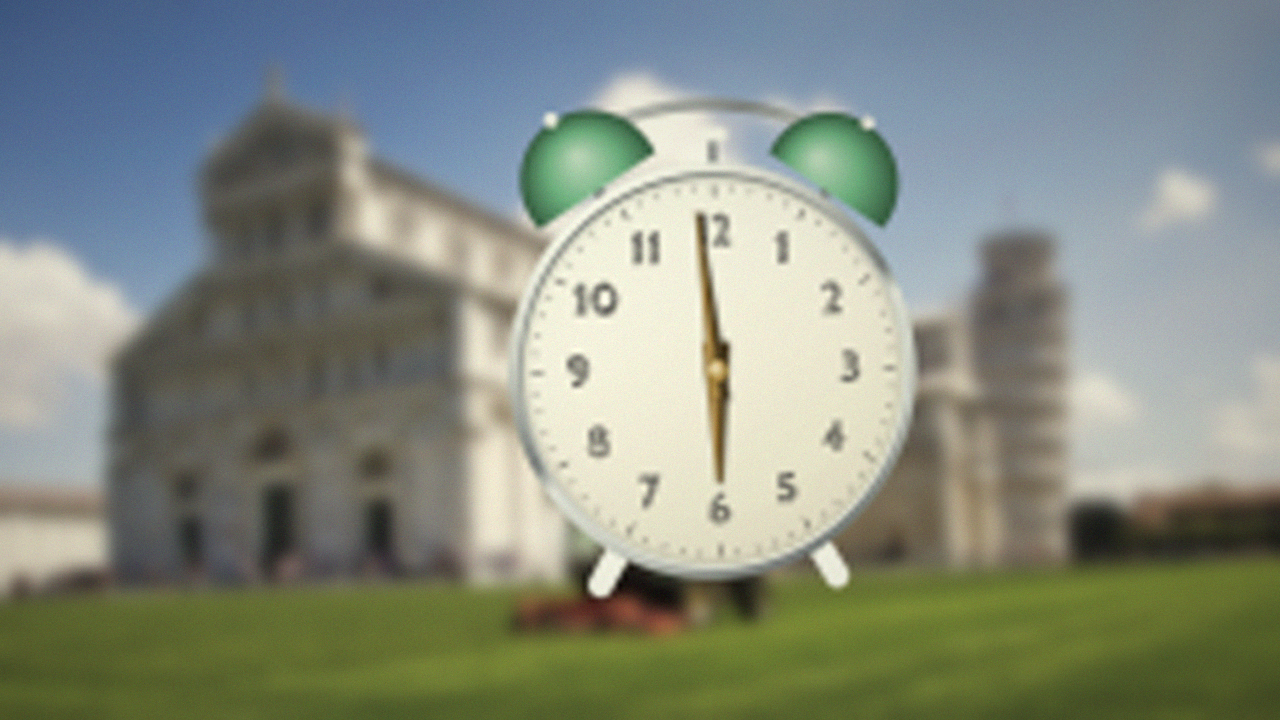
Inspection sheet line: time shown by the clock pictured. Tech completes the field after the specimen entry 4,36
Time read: 5,59
